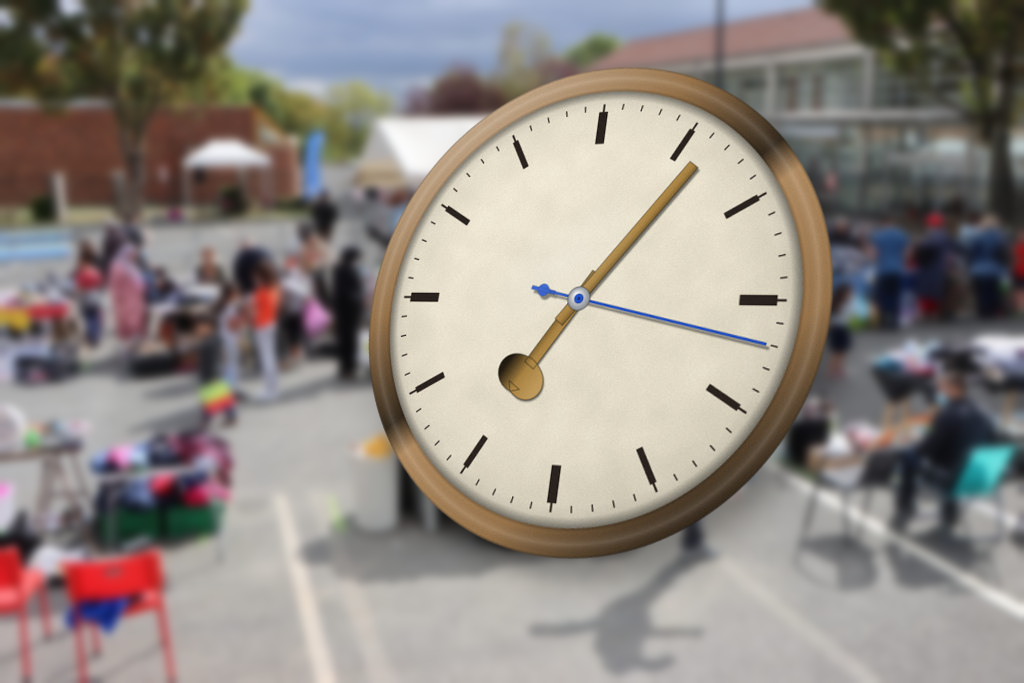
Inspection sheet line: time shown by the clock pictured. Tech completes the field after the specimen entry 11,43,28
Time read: 7,06,17
